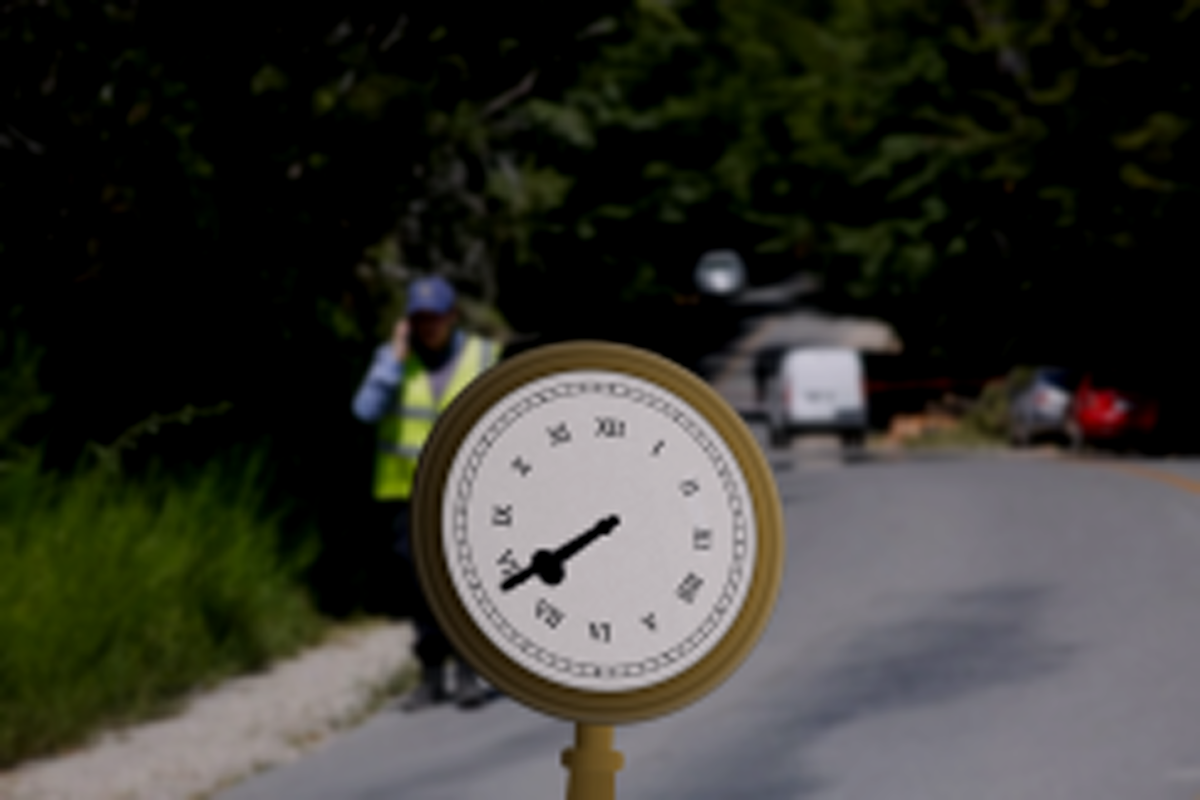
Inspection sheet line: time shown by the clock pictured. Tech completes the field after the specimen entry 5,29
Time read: 7,39
